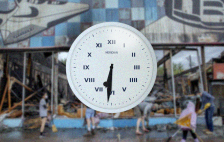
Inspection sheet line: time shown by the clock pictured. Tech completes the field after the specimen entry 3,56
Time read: 6,31
